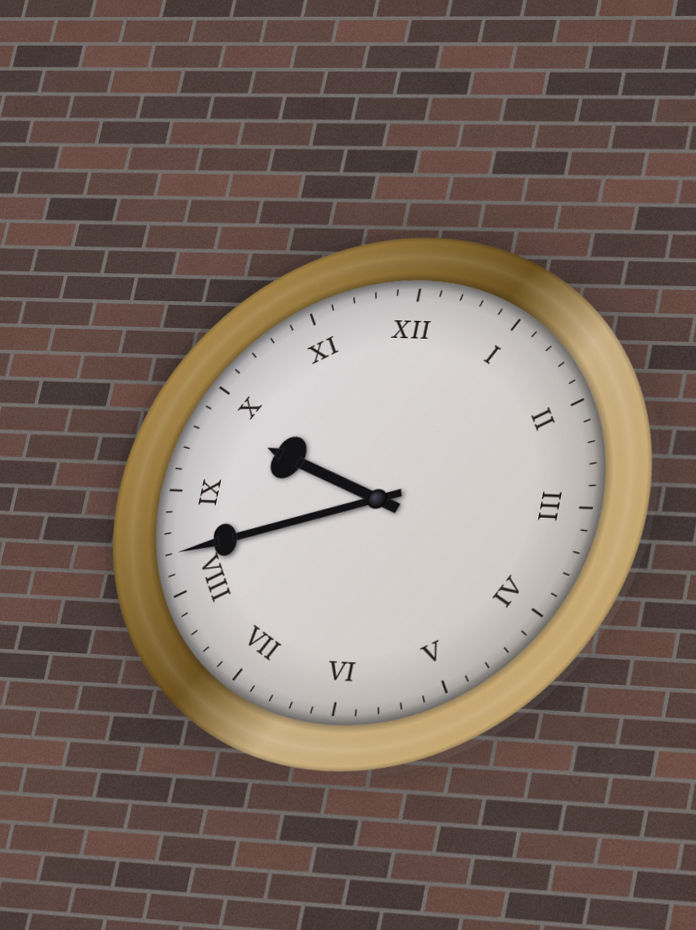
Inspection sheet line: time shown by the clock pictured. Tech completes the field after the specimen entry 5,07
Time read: 9,42
